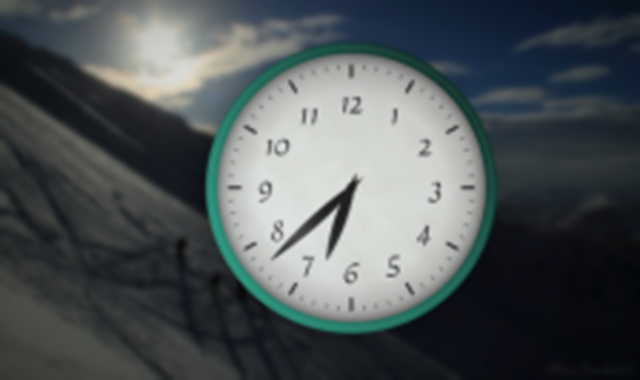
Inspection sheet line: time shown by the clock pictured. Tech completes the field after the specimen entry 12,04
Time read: 6,38
